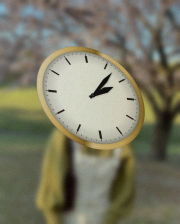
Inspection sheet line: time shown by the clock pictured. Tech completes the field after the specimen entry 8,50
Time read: 2,07
